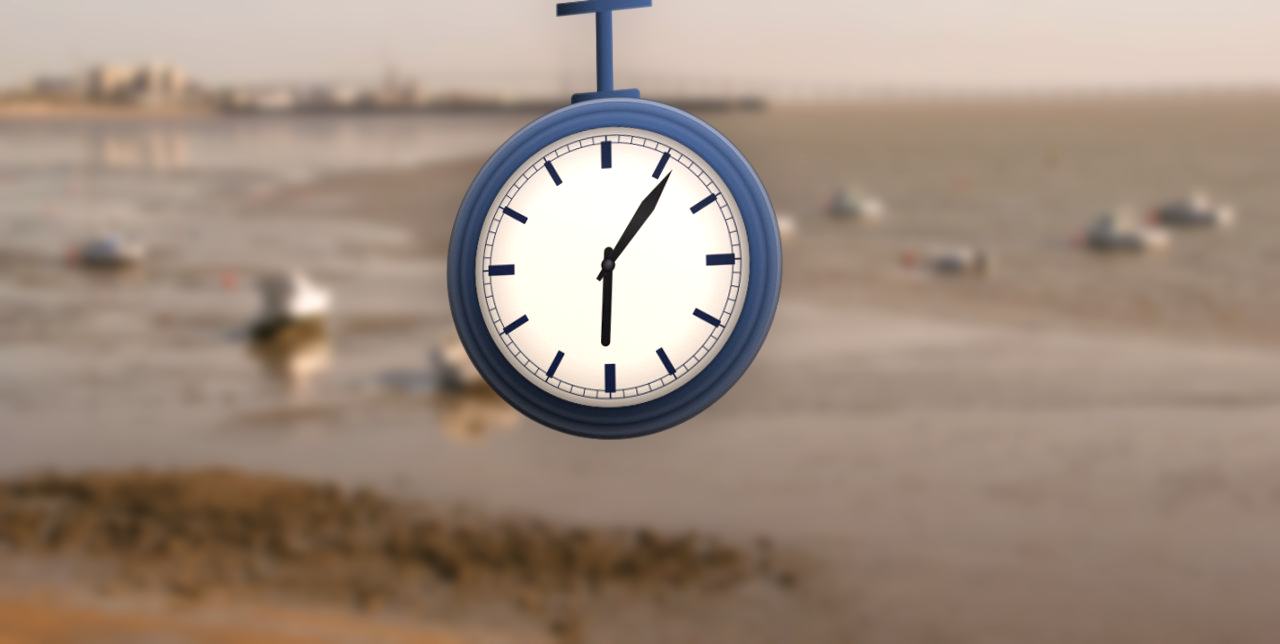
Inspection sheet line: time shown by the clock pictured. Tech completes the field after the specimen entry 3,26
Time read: 6,06
